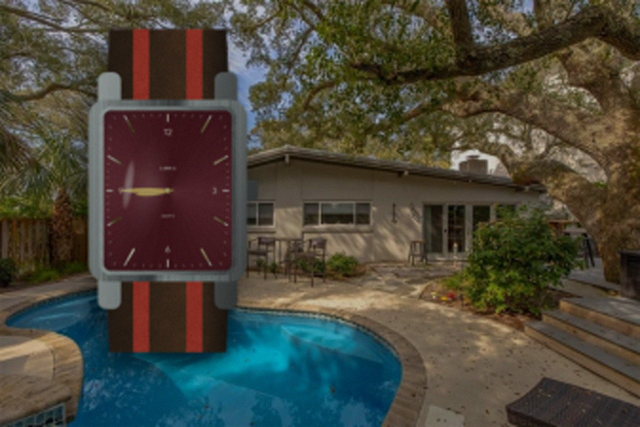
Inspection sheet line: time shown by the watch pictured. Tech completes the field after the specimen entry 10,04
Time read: 8,45
